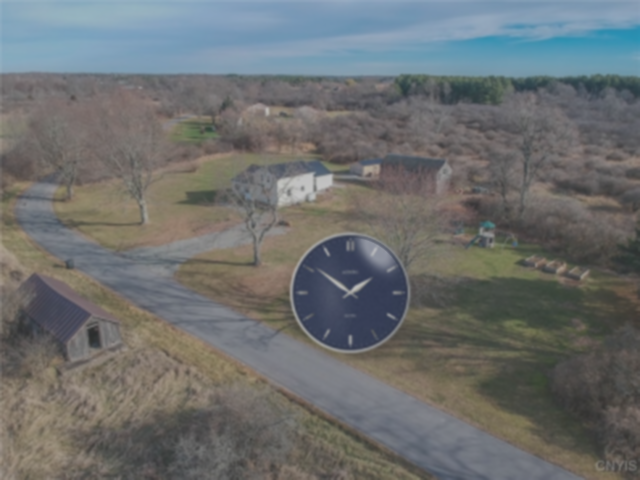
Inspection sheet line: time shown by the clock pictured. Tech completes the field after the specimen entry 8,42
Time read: 1,51
